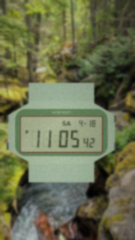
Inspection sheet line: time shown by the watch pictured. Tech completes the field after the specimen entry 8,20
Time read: 11,05
